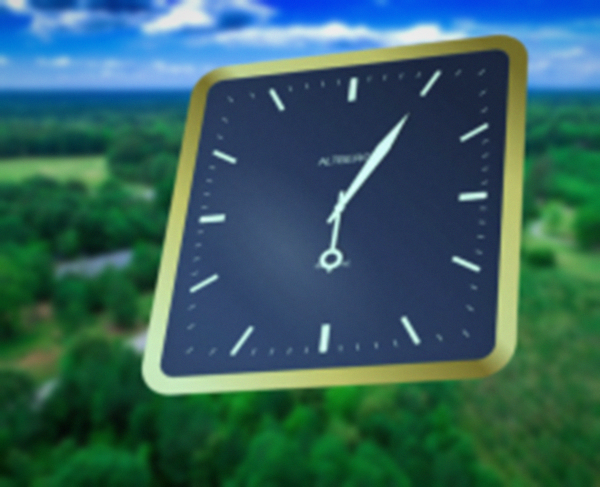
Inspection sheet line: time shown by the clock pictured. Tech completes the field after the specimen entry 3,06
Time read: 6,05
